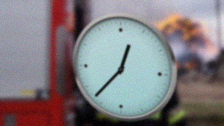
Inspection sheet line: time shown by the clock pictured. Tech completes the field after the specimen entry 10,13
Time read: 12,37
